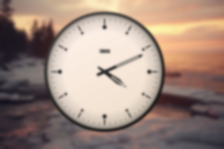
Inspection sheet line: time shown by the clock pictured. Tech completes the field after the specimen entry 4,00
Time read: 4,11
